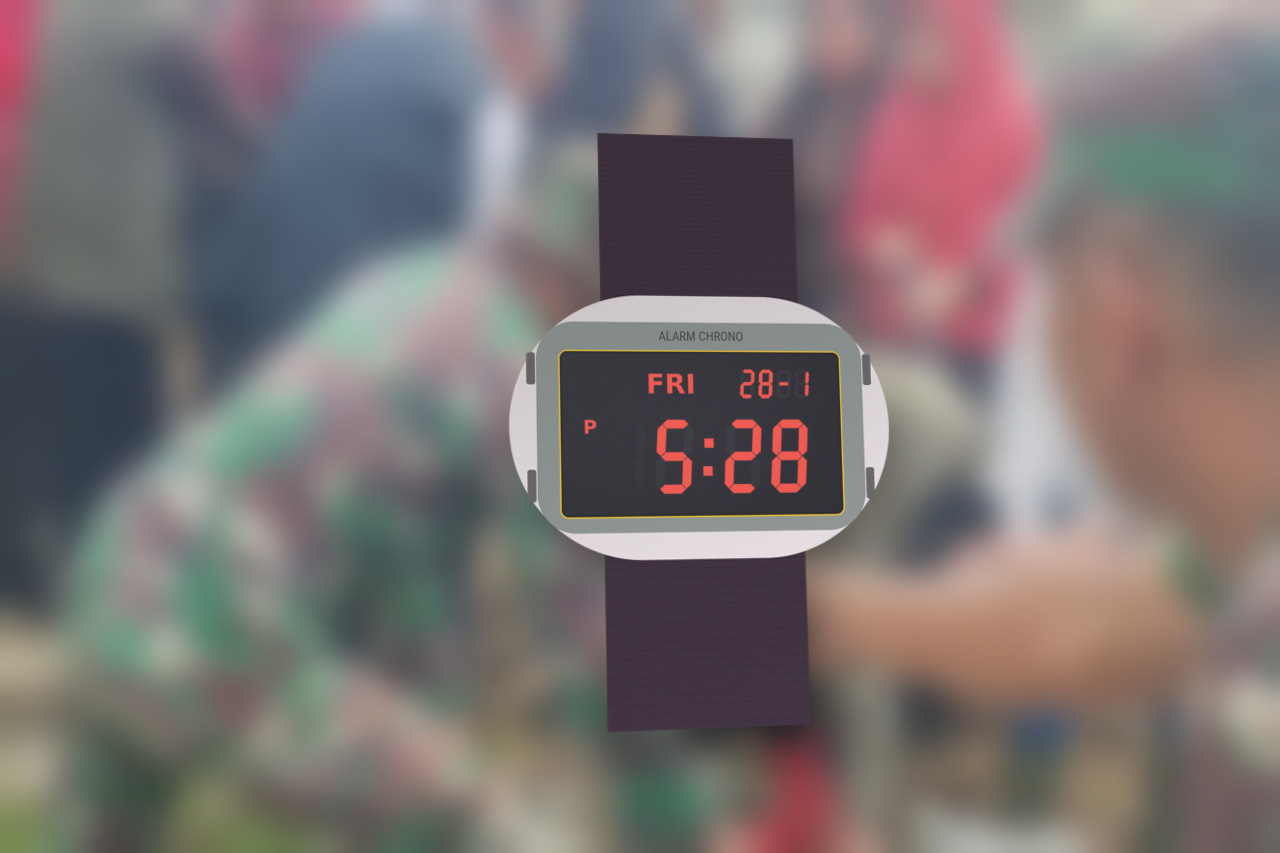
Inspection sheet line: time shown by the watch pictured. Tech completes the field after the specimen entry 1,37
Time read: 5,28
